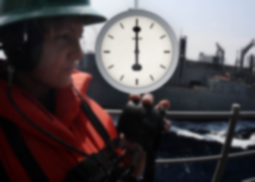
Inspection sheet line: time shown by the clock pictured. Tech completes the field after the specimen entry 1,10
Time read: 6,00
